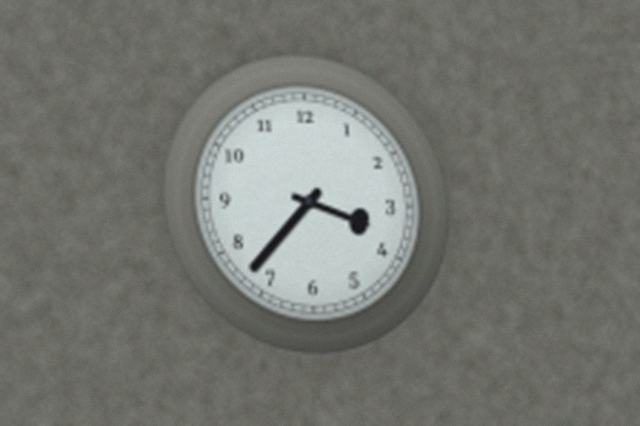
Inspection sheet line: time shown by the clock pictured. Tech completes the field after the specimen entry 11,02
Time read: 3,37
